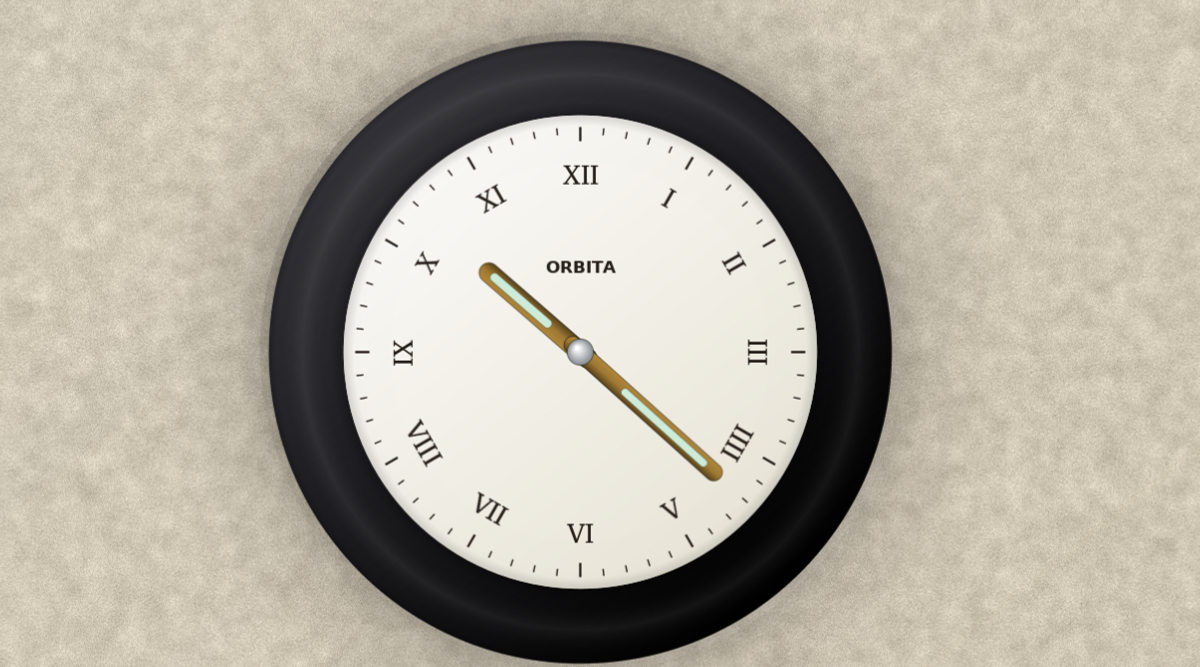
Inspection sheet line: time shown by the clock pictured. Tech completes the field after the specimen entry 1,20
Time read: 10,22
